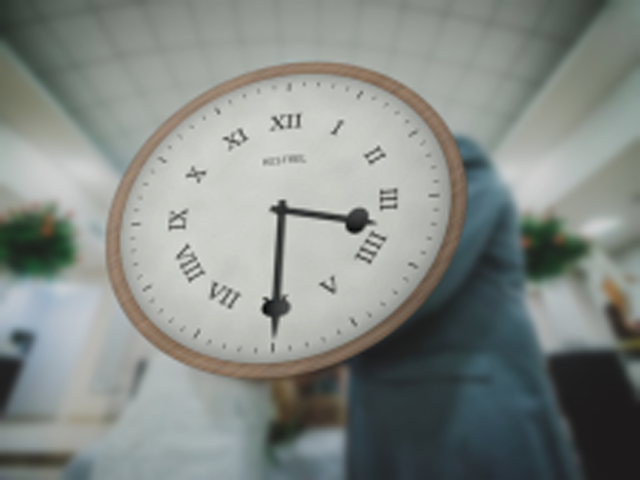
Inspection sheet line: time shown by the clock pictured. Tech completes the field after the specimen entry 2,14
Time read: 3,30
